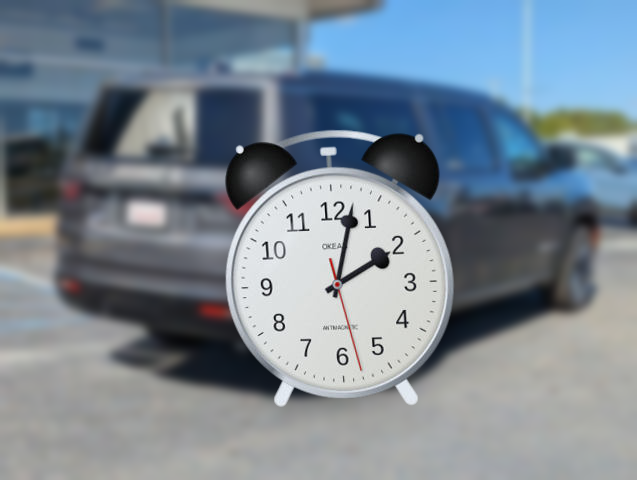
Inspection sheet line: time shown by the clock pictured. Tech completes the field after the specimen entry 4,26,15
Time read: 2,02,28
